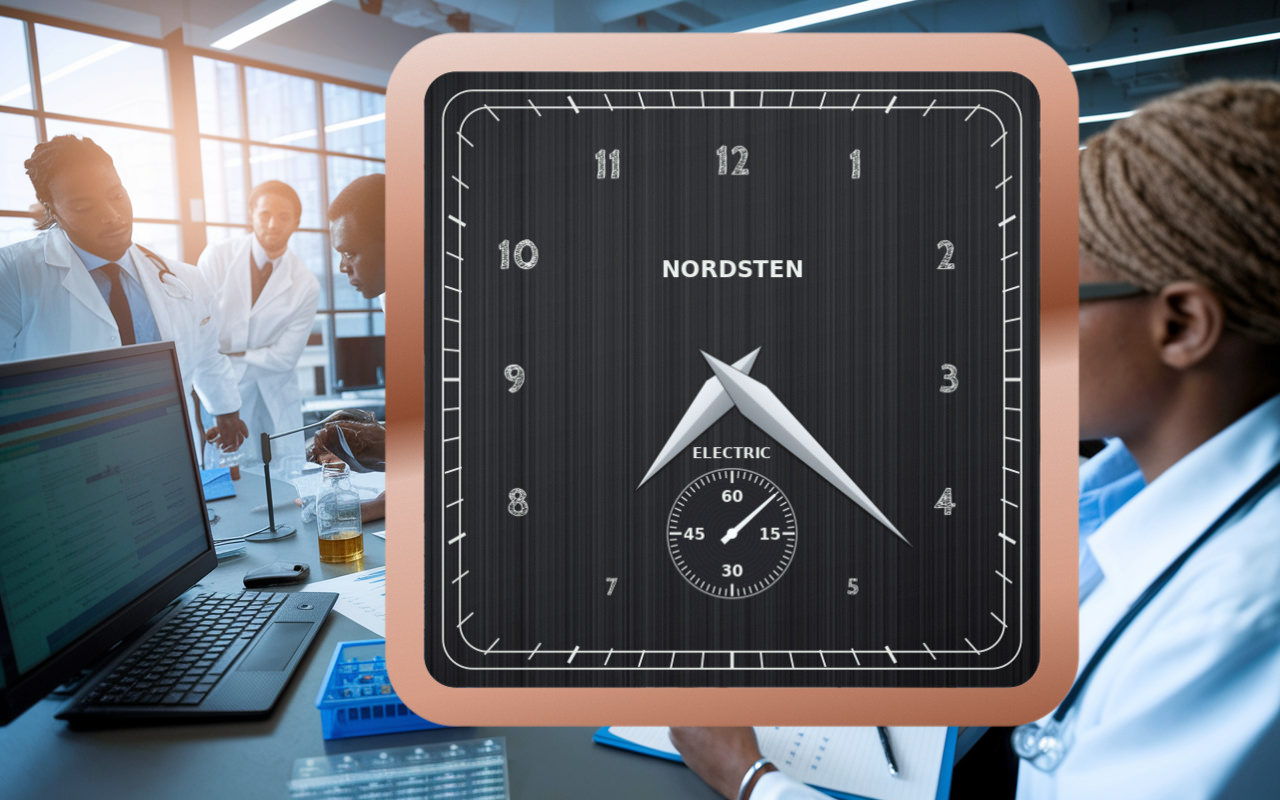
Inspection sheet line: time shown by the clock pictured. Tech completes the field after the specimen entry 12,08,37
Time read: 7,22,08
